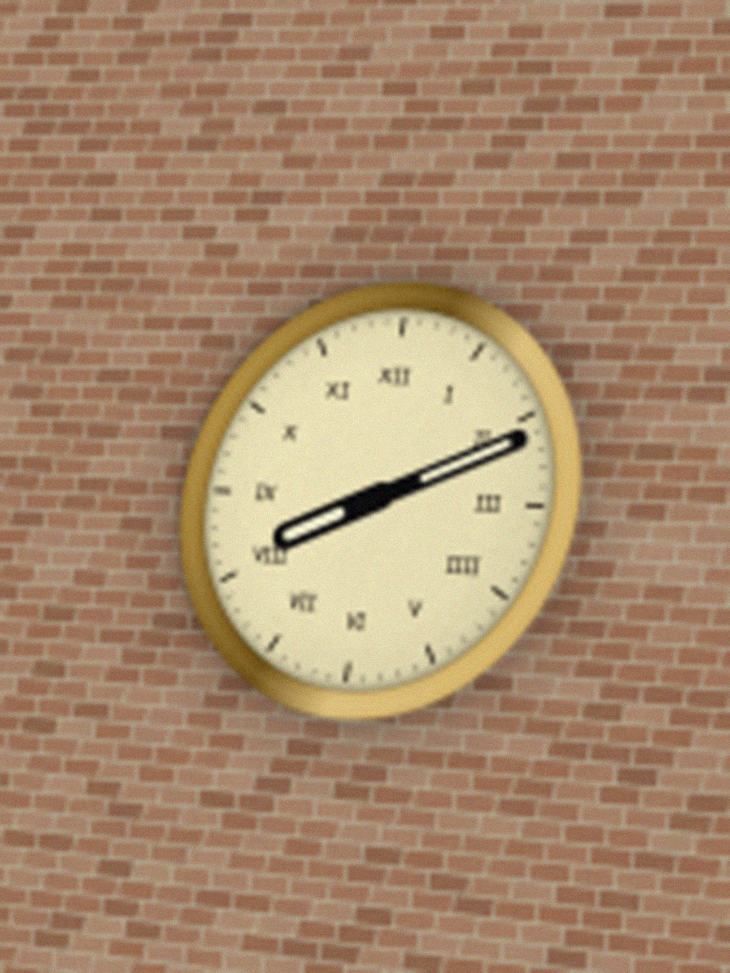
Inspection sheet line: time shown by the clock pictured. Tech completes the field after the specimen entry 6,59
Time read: 8,11
